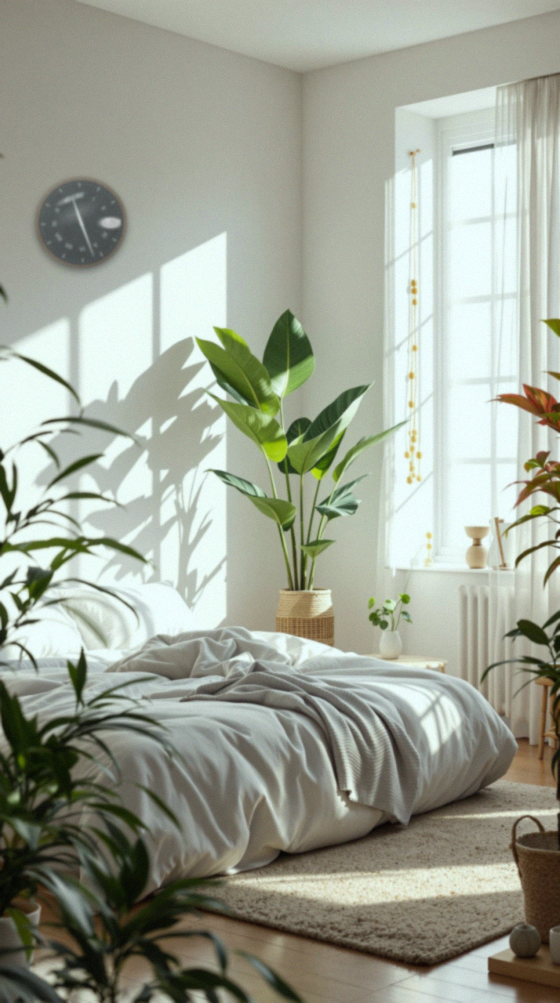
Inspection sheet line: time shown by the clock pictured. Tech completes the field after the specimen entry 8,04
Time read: 11,27
